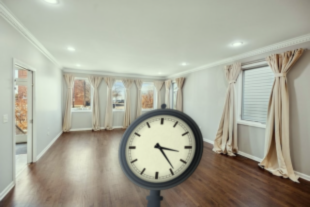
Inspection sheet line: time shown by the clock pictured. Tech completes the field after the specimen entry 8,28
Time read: 3,24
